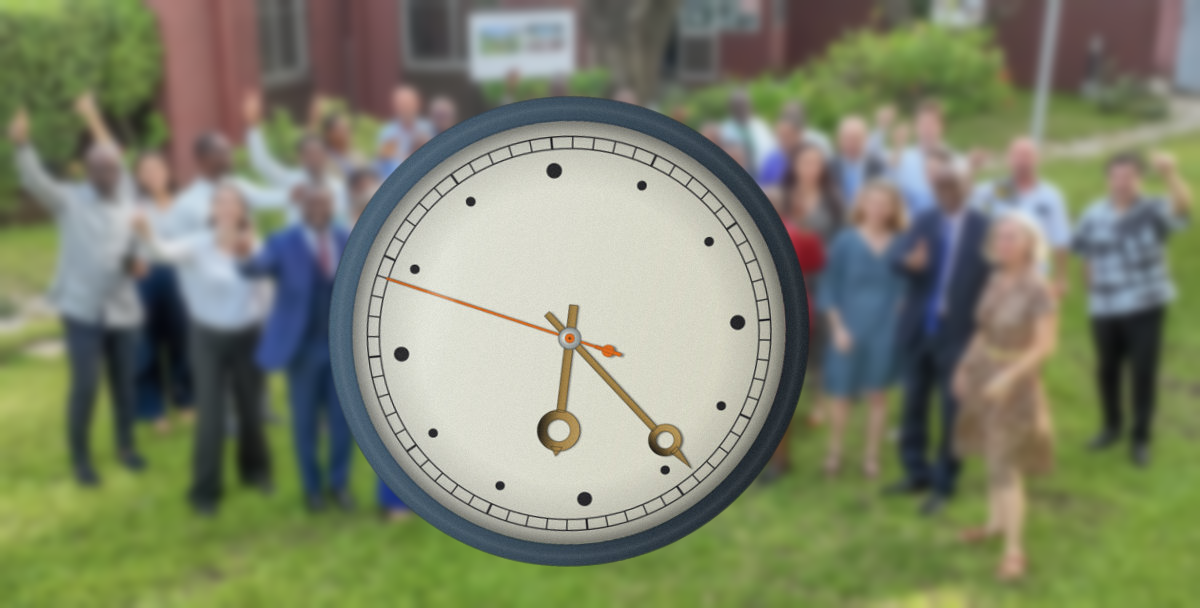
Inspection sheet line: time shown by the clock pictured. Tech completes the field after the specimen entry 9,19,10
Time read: 6,23,49
